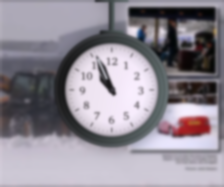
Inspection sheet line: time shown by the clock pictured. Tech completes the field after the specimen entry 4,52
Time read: 10,56
